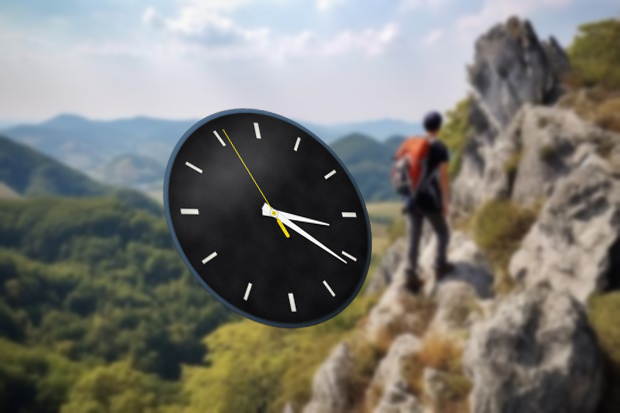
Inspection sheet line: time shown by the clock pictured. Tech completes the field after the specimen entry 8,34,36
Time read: 3,20,56
